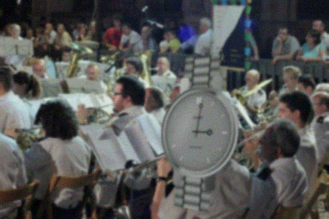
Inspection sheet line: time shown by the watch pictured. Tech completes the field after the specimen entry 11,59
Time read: 3,01
